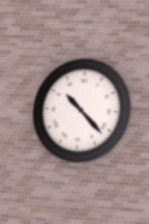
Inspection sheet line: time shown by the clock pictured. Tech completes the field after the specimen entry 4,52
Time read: 10,22
